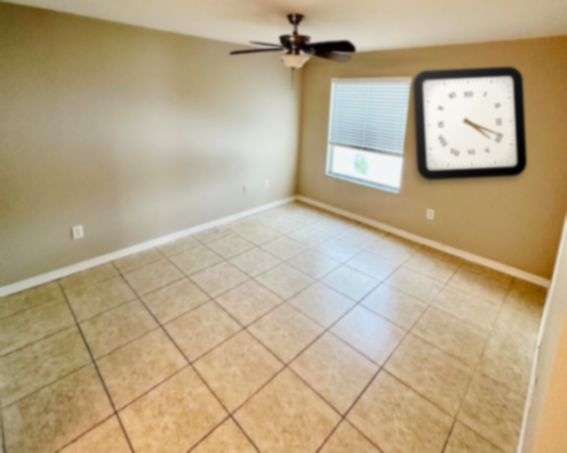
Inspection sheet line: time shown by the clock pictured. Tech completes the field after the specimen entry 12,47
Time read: 4,19
